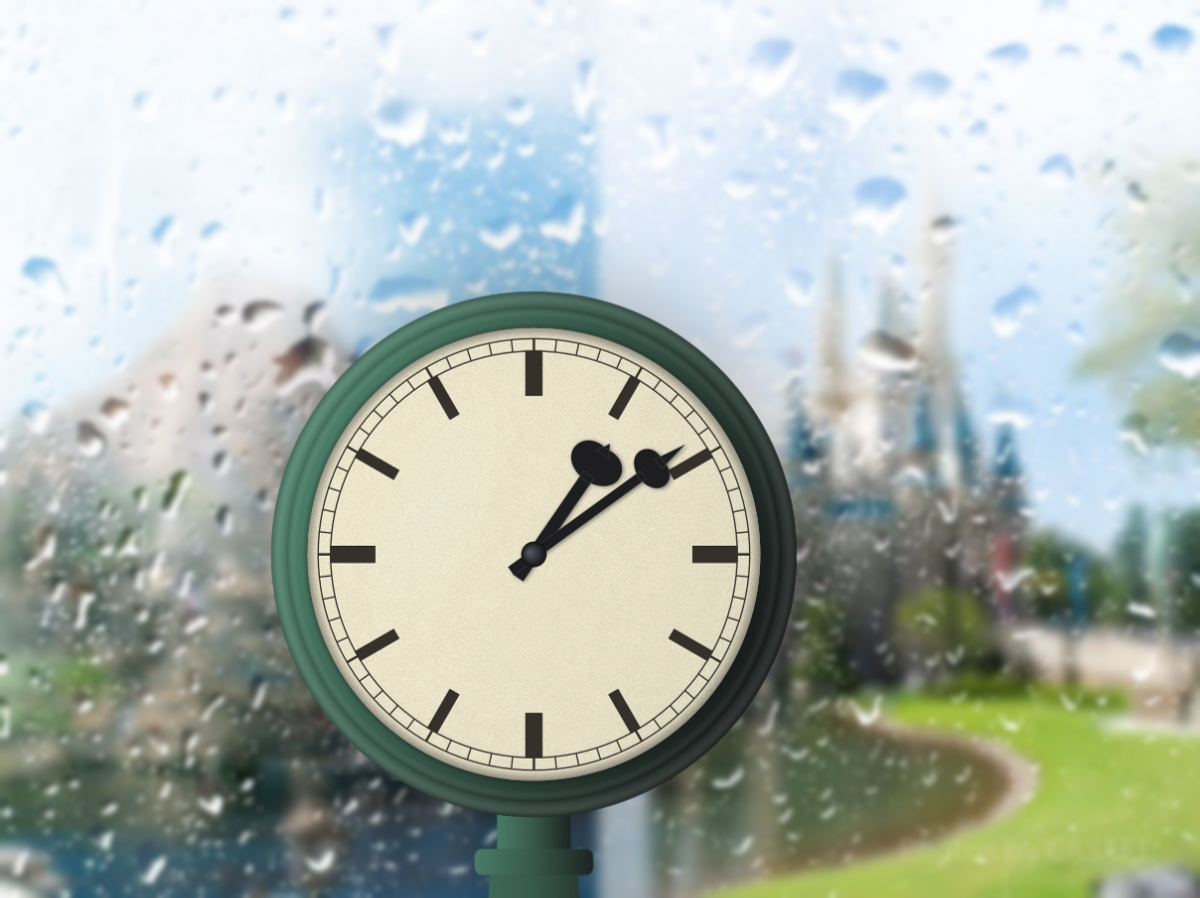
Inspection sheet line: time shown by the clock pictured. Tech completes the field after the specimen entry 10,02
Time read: 1,09
